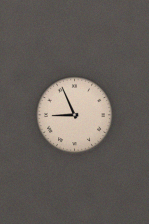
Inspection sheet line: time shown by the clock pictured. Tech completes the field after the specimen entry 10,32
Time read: 8,56
